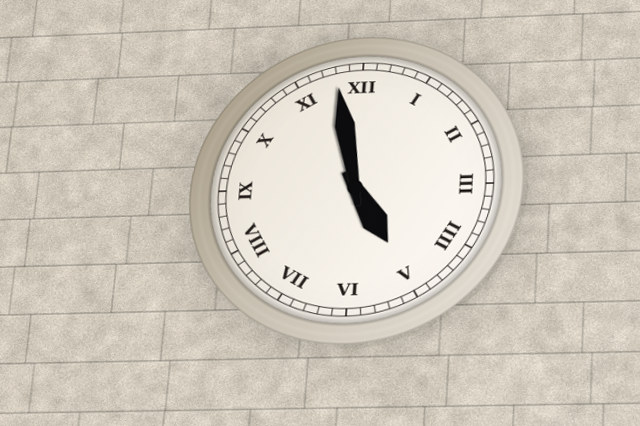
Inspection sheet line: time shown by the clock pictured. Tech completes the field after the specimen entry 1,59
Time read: 4,58
